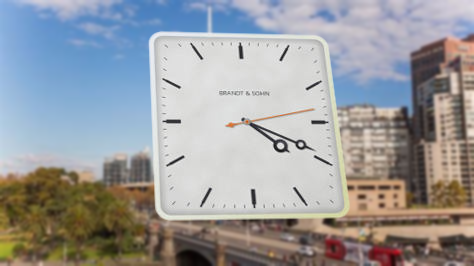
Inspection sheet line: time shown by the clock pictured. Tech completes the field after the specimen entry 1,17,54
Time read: 4,19,13
